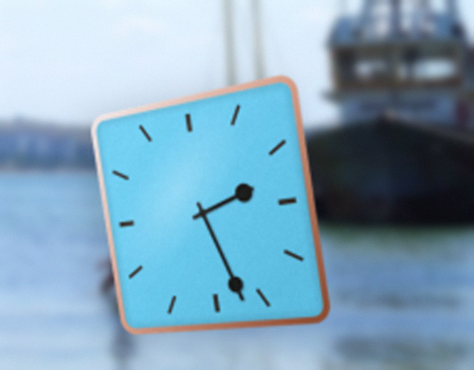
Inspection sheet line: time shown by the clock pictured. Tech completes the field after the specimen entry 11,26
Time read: 2,27
